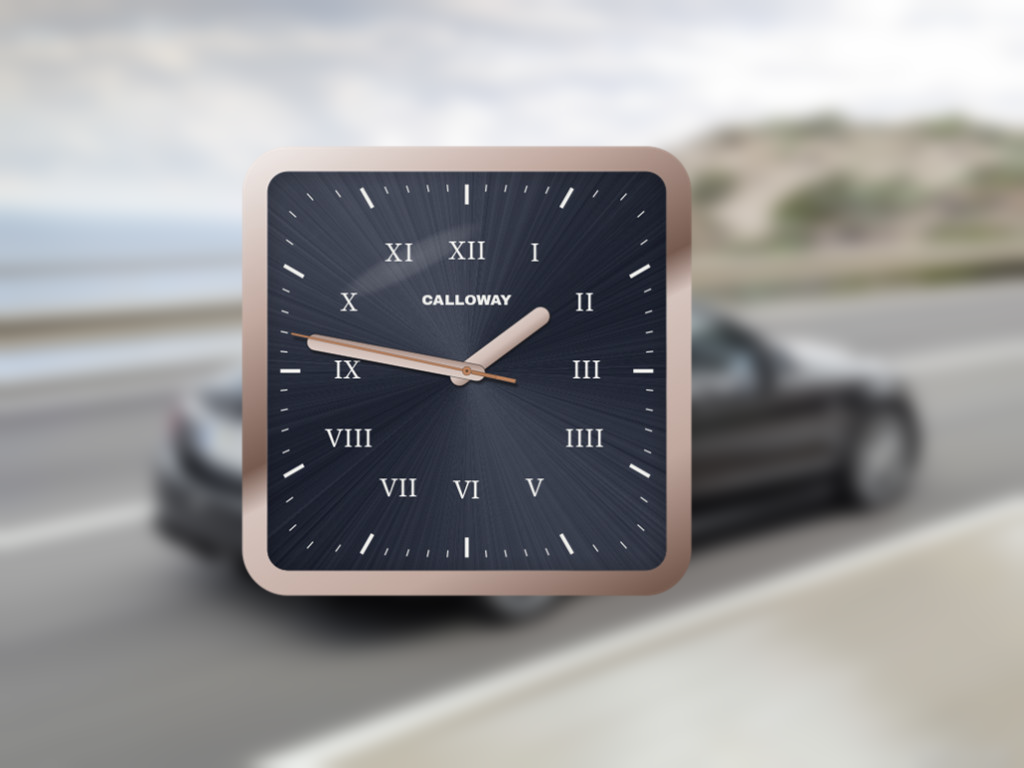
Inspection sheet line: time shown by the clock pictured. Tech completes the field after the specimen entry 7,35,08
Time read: 1,46,47
